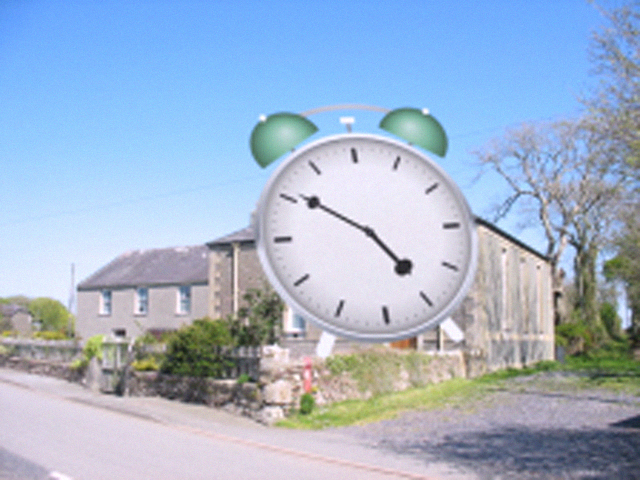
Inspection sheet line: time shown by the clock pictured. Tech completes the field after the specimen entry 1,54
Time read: 4,51
